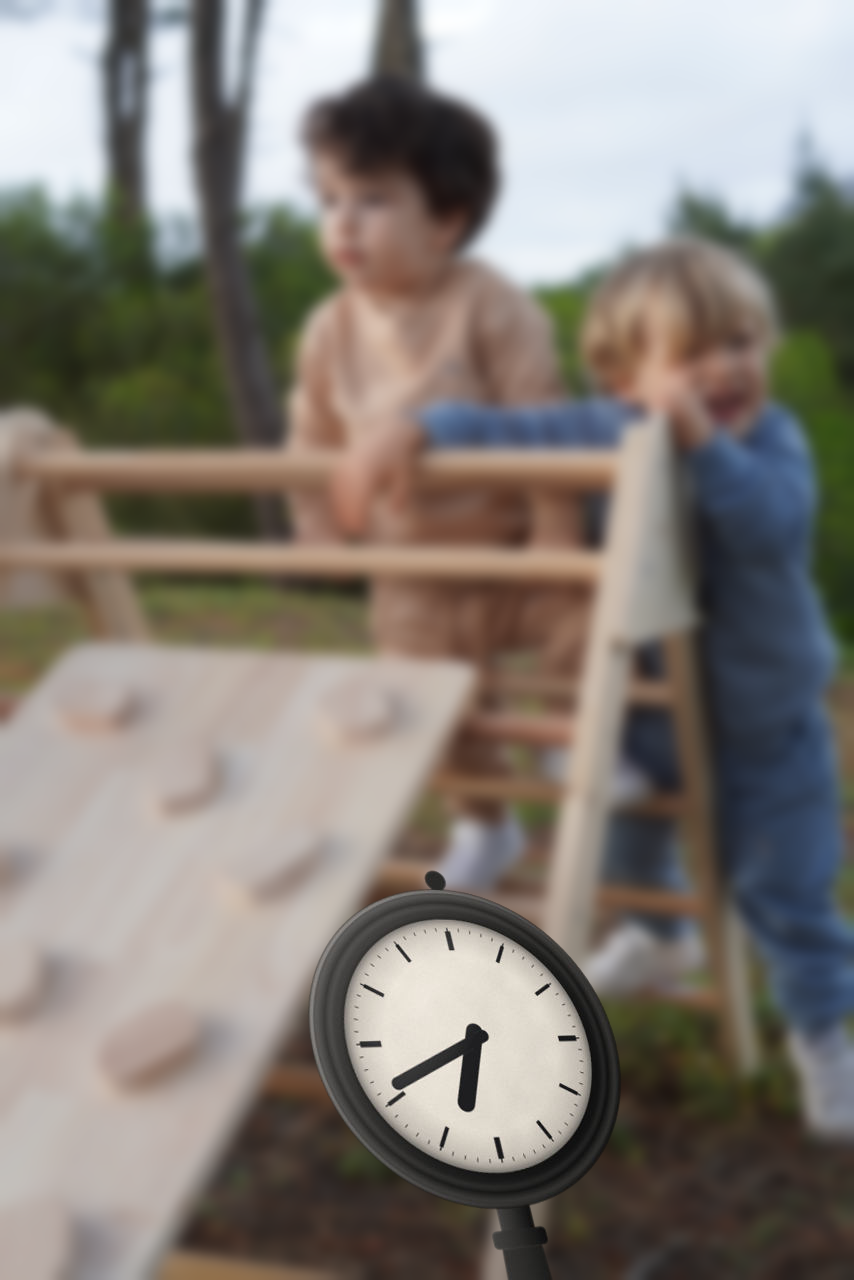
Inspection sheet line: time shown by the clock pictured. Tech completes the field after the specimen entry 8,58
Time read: 6,41
